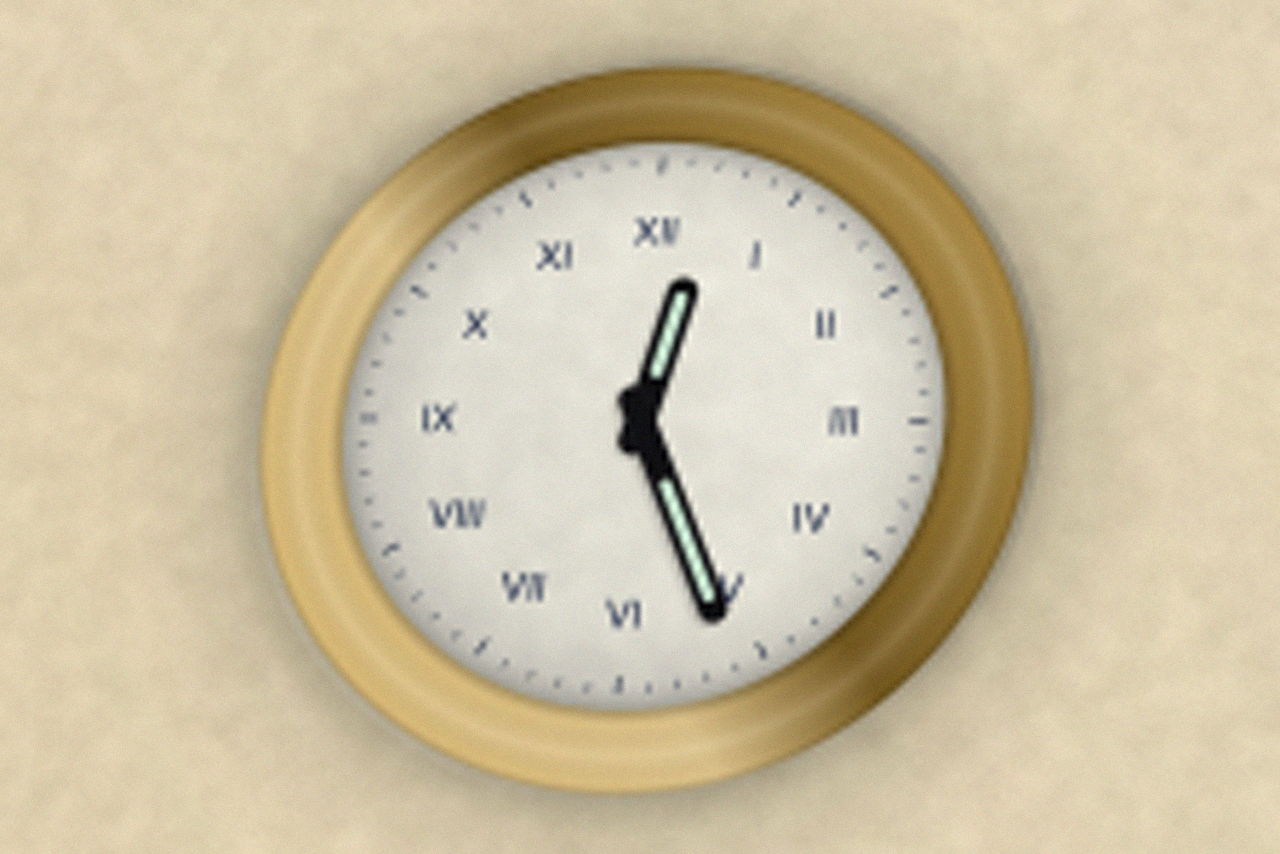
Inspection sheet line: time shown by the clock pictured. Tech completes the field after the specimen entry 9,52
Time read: 12,26
